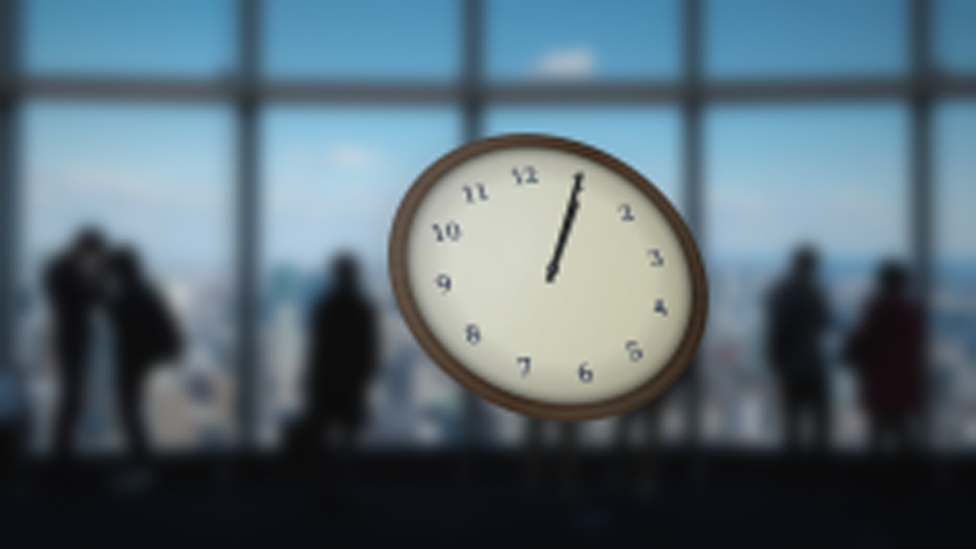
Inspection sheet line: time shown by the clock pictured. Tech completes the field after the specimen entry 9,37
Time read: 1,05
